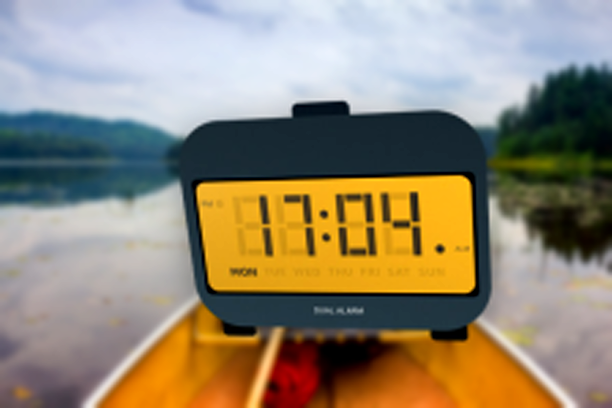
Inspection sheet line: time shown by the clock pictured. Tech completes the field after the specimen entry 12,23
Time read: 17,04
